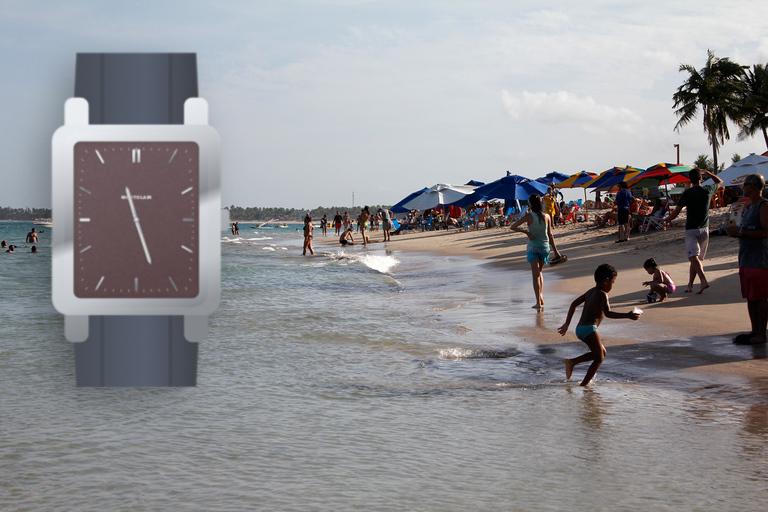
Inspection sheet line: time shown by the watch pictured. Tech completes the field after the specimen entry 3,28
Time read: 11,27
